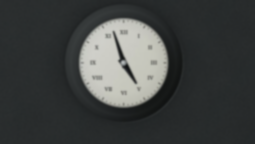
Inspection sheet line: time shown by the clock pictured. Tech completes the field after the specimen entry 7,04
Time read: 4,57
